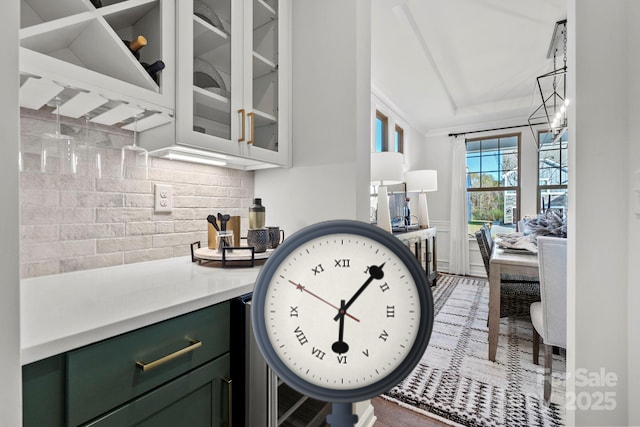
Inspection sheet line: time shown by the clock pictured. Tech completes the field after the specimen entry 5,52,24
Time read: 6,06,50
